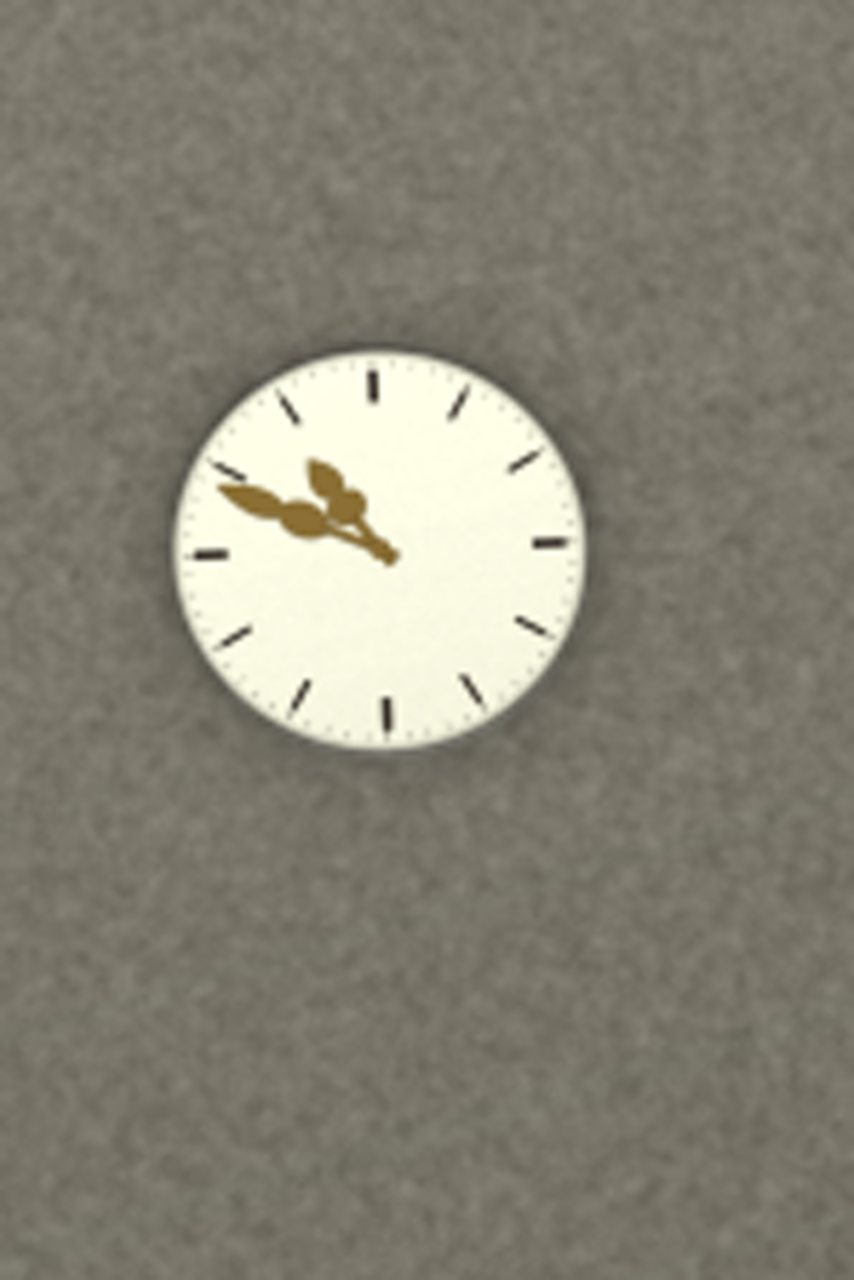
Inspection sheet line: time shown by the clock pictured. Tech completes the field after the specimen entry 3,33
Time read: 10,49
